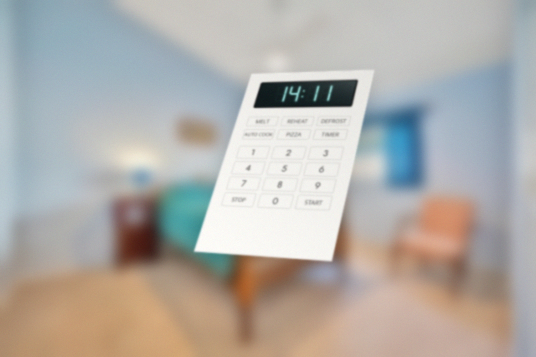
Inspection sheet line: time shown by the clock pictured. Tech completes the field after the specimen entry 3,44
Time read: 14,11
